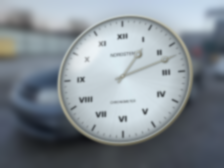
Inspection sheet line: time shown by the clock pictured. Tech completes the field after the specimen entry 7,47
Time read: 1,12
